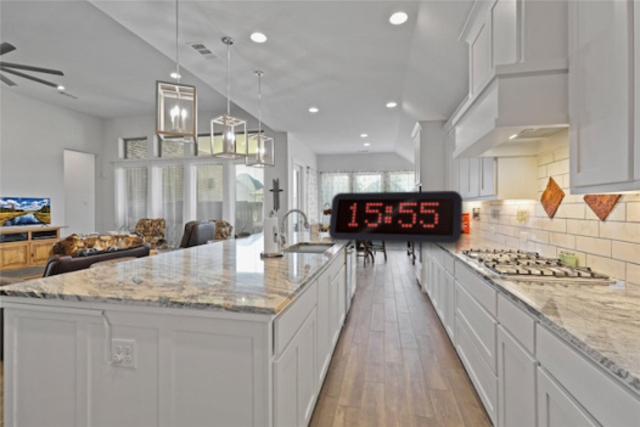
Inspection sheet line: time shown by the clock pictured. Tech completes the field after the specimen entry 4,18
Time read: 15,55
